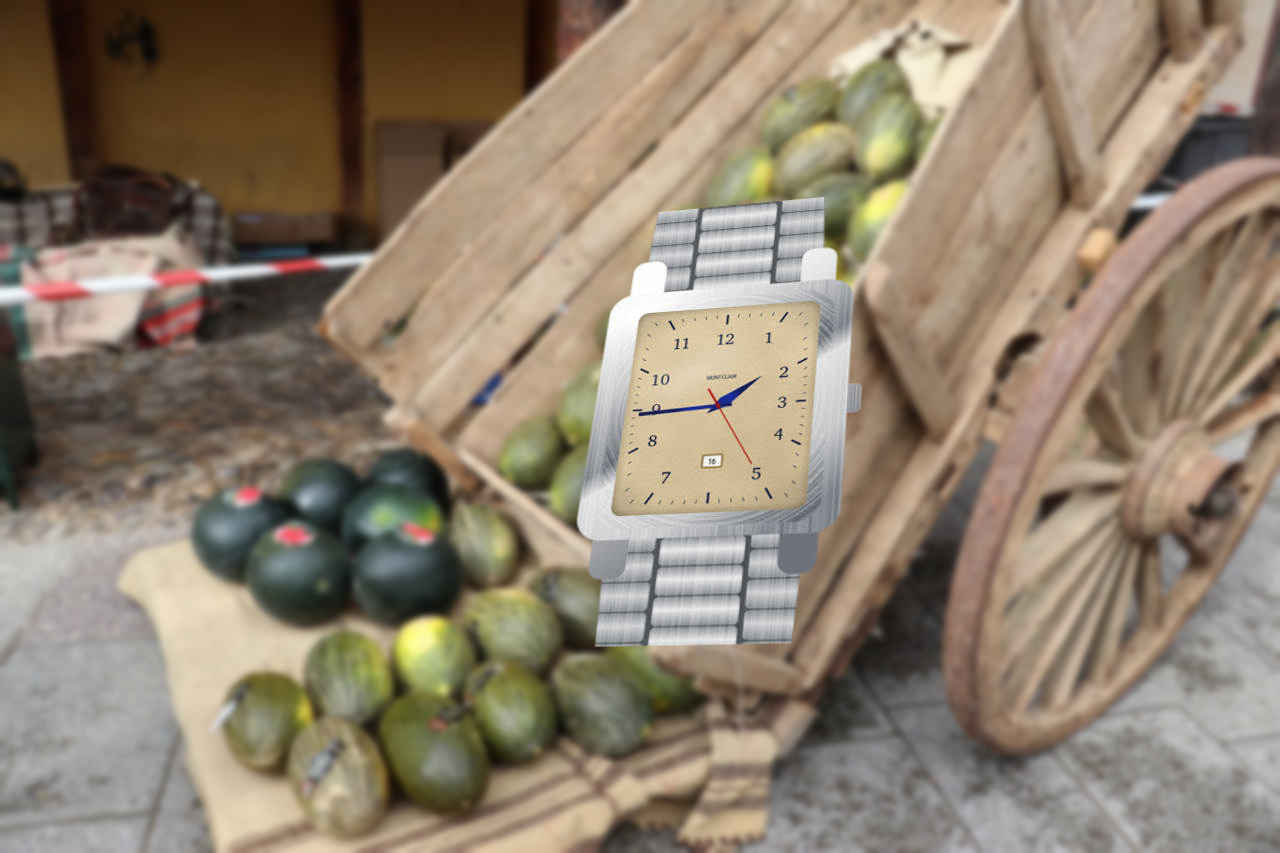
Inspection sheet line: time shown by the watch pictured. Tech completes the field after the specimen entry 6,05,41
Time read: 1,44,25
